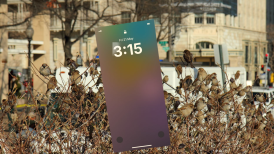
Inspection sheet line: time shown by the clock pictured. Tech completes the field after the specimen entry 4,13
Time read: 3,15
